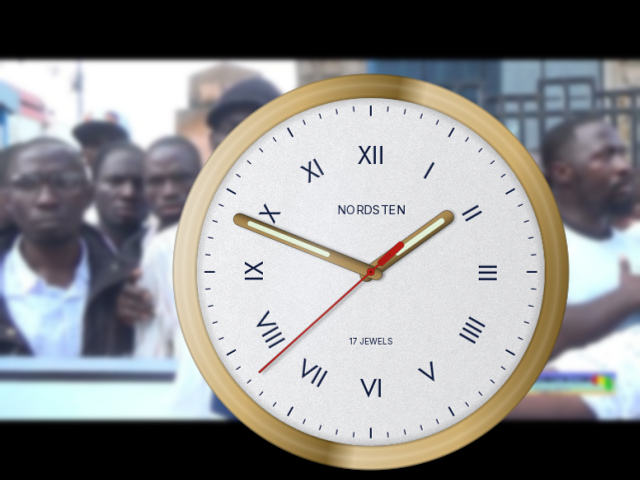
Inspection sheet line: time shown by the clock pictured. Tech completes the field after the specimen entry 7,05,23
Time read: 1,48,38
